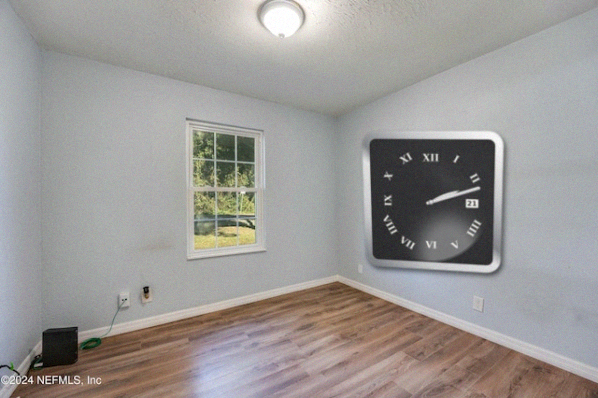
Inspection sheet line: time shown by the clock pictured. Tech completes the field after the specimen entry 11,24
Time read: 2,12
